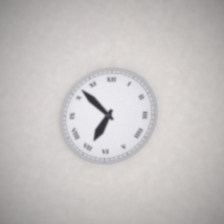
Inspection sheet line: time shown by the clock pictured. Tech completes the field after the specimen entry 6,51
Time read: 6,52
